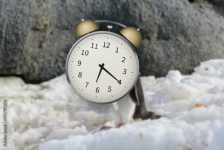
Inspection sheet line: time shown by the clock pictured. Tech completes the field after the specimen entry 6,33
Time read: 6,20
